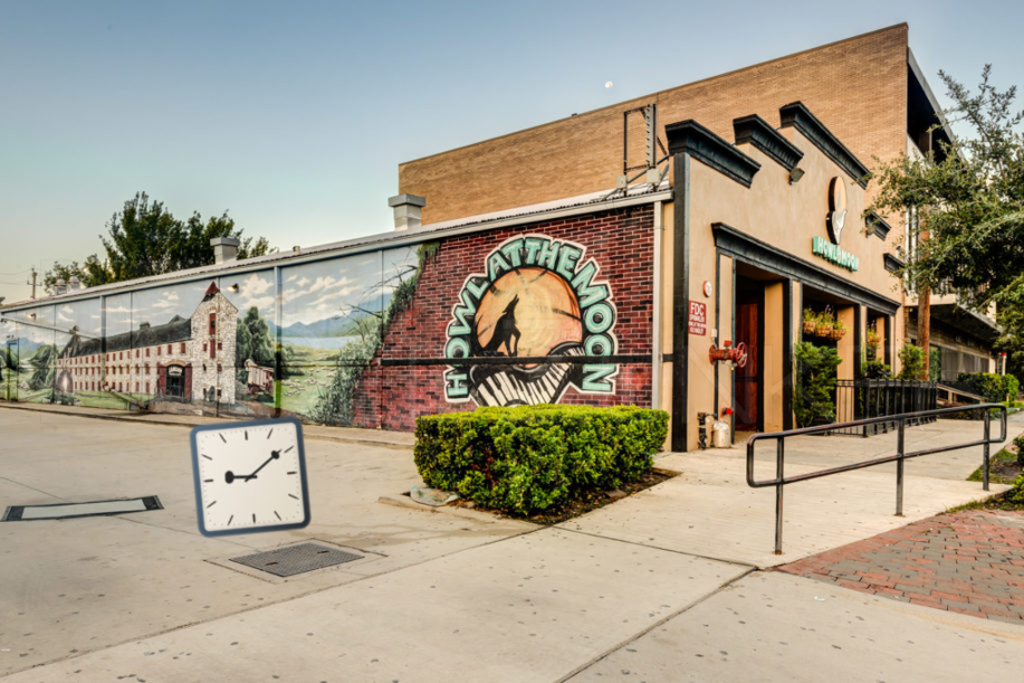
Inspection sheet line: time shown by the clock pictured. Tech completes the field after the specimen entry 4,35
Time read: 9,09
